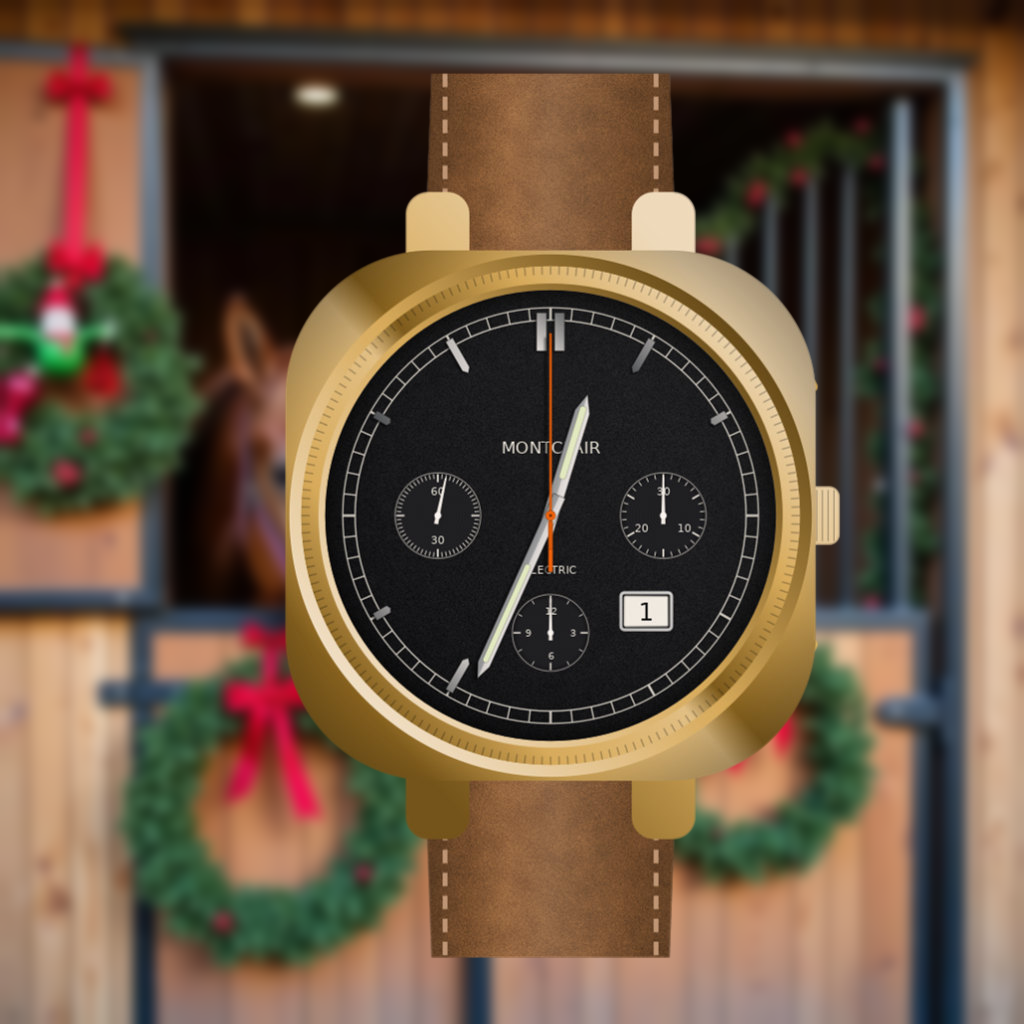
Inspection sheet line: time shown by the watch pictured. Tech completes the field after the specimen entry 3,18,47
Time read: 12,34,02
